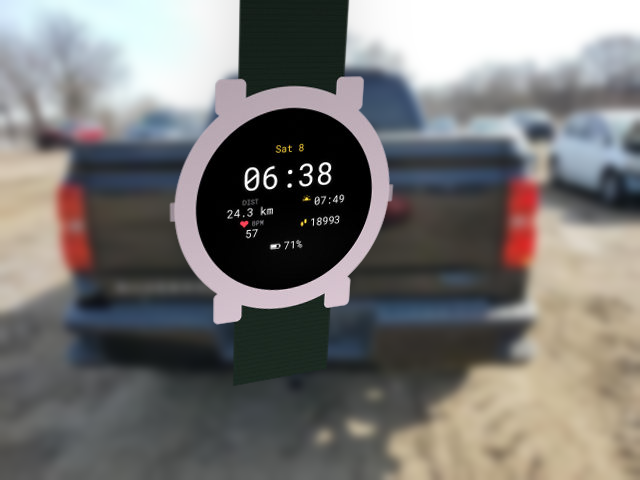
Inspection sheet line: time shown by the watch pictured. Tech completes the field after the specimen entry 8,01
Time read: 6,38
